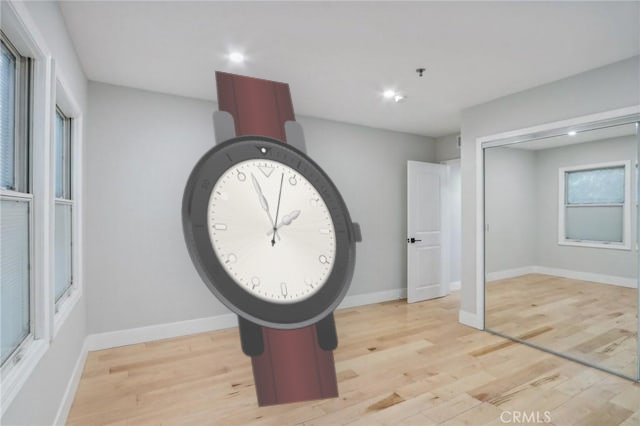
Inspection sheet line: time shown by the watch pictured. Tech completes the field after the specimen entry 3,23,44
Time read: 1,57,03
